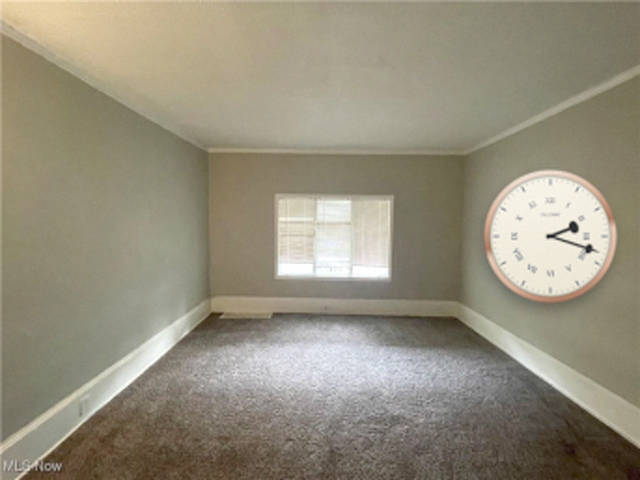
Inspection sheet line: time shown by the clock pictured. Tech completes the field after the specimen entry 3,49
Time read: 2,18
